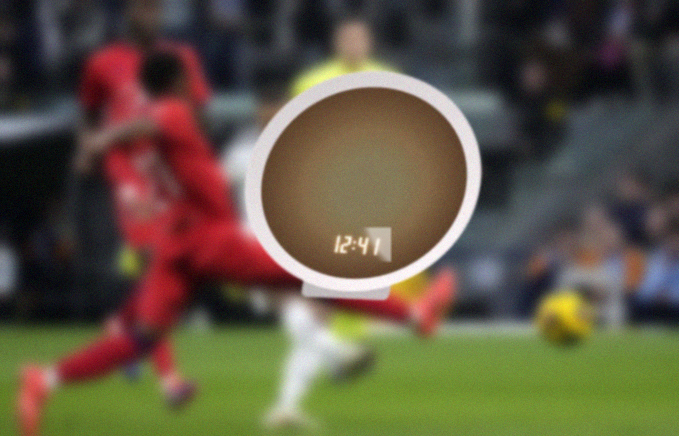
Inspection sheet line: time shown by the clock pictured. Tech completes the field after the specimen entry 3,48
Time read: 12,41
